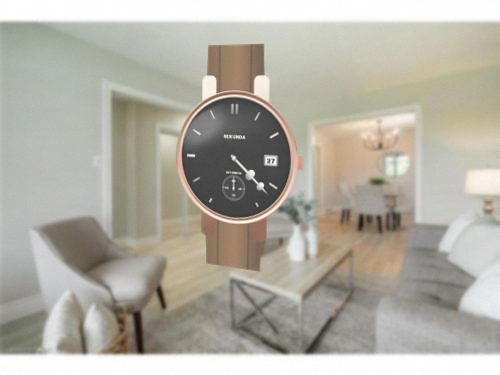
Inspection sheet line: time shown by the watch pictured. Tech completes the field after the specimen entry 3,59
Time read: 4,22
